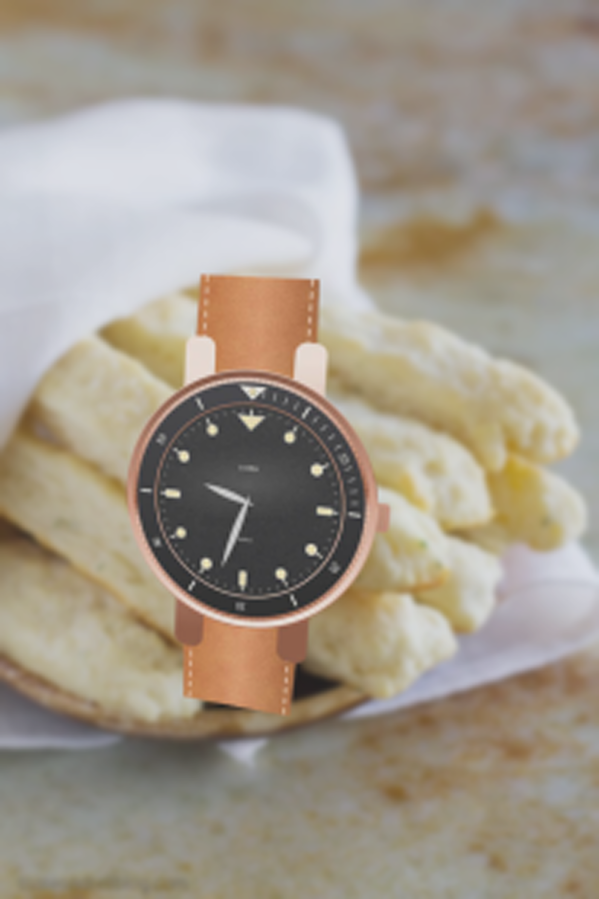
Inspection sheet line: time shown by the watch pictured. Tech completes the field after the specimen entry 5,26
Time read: 9,33
